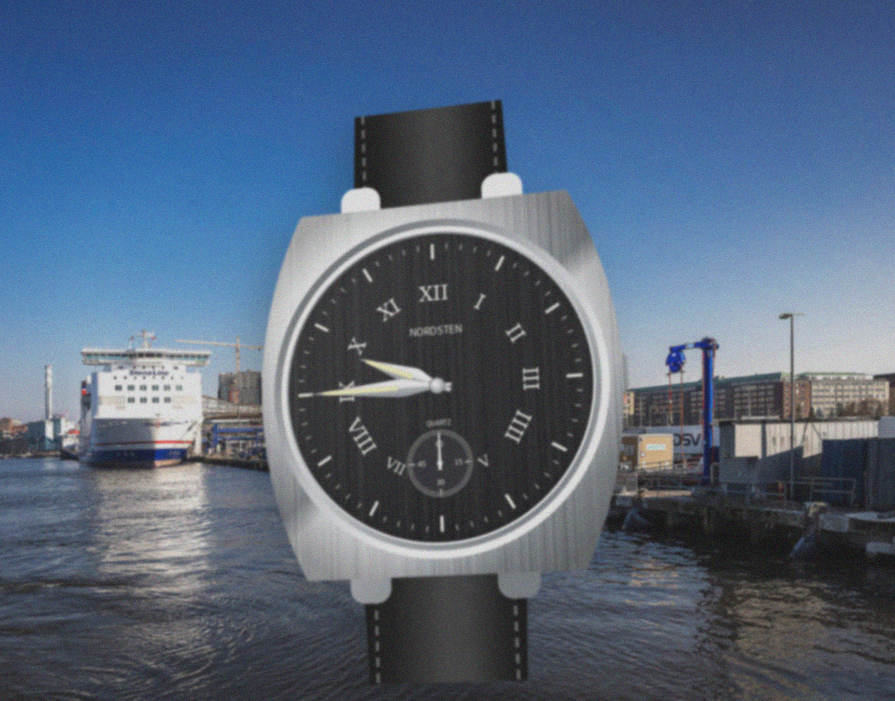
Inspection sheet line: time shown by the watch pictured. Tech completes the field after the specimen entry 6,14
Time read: 9,45
